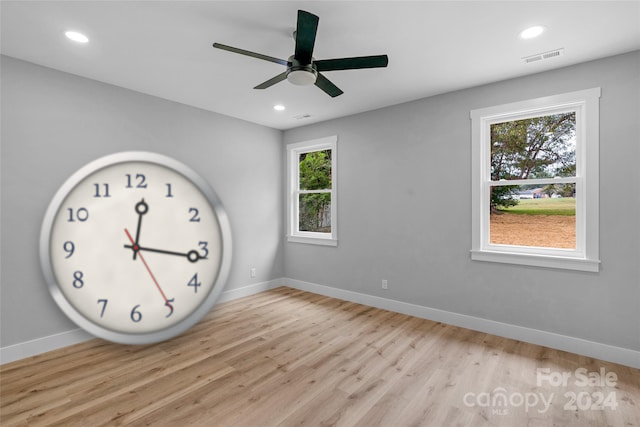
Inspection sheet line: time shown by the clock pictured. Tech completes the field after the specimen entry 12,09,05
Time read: 12,16,25
